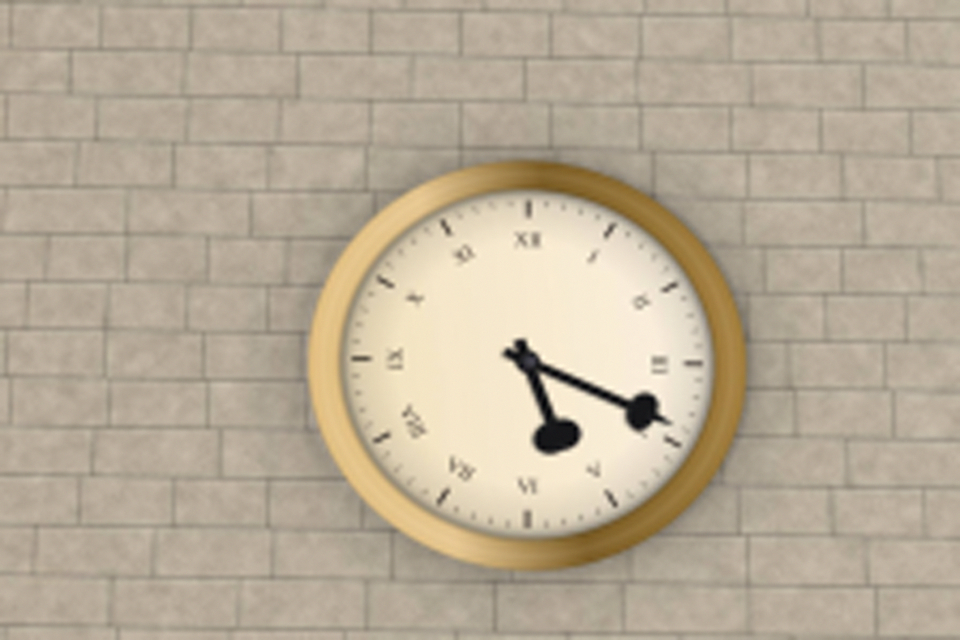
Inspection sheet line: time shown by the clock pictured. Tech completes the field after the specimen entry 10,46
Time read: 5,19
